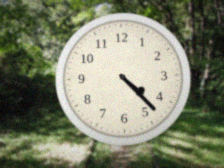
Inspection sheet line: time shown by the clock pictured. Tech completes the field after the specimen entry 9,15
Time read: 4,23
